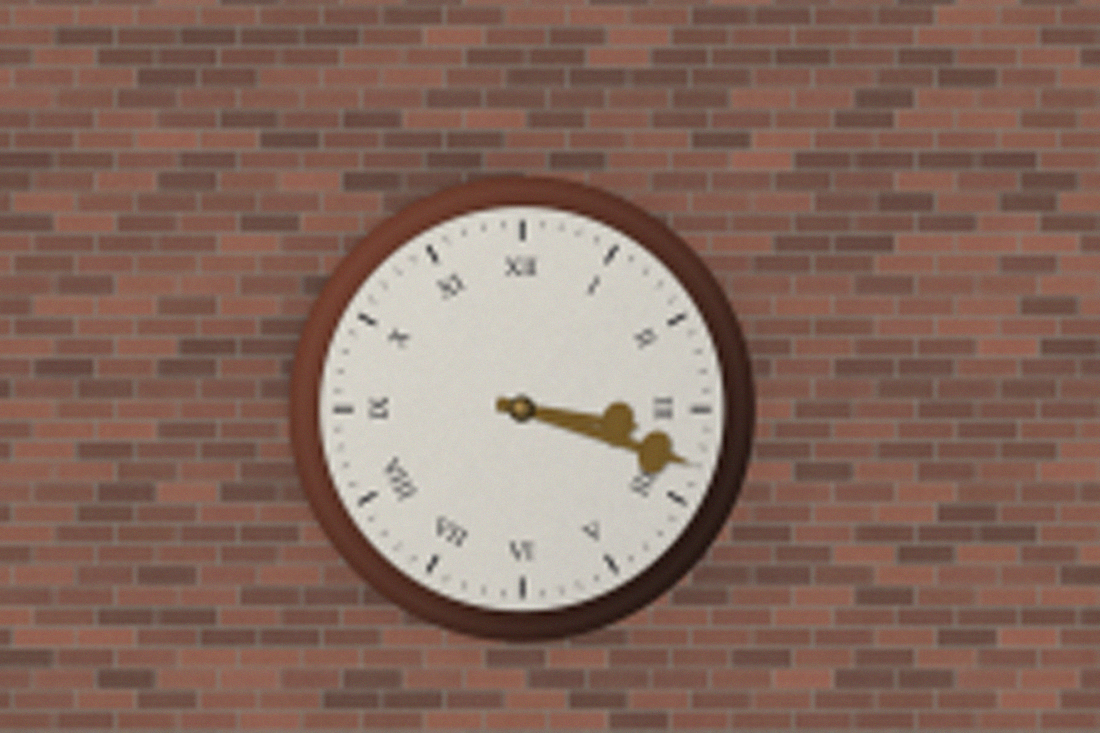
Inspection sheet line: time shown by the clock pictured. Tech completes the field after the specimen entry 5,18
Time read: 3,18
